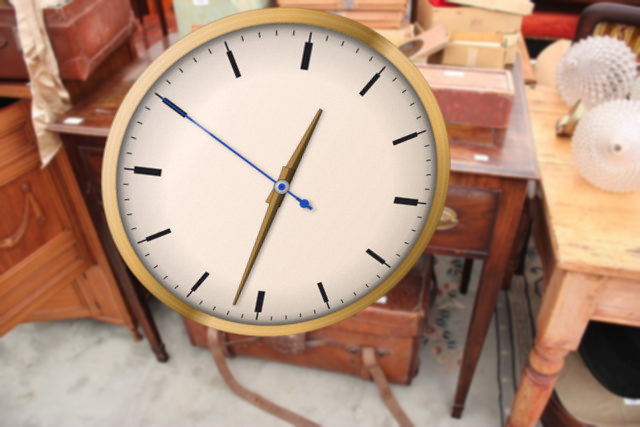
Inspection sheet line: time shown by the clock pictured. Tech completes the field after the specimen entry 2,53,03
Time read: 12,31,50
